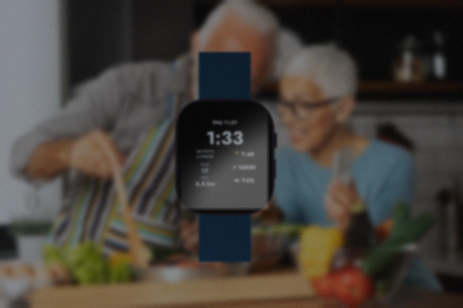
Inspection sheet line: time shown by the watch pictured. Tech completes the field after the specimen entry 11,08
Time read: 1,33
